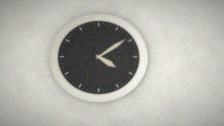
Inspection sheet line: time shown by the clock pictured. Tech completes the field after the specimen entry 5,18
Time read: 4,09
